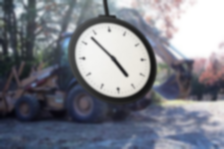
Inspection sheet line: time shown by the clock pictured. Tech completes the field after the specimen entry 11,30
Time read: 4,53
